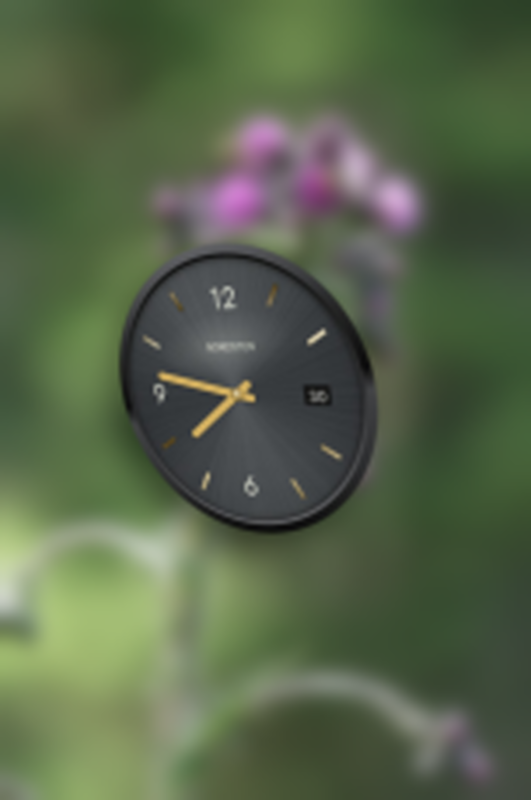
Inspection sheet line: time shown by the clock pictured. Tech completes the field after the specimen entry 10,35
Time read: 7,47
